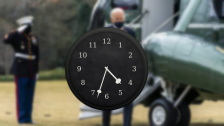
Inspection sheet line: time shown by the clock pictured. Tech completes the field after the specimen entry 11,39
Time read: 4,33
